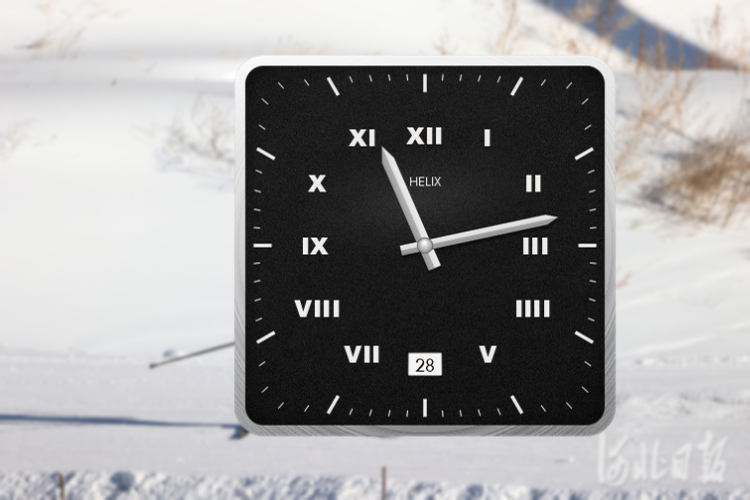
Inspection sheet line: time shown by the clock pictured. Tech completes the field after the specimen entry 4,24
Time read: 11,13
